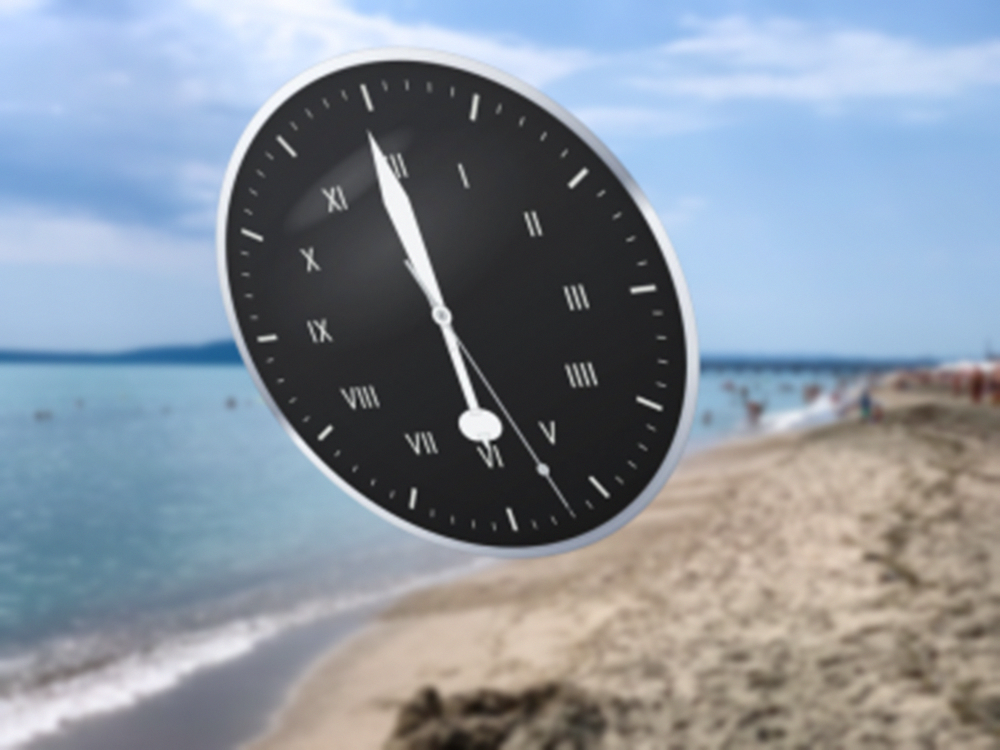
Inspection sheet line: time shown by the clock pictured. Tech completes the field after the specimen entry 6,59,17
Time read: 5,59,27
